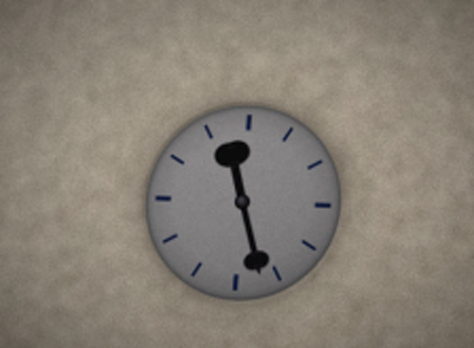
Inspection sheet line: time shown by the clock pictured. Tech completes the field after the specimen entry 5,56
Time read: 11,27
